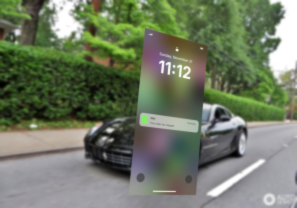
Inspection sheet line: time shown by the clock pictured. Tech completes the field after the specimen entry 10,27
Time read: 11,12
